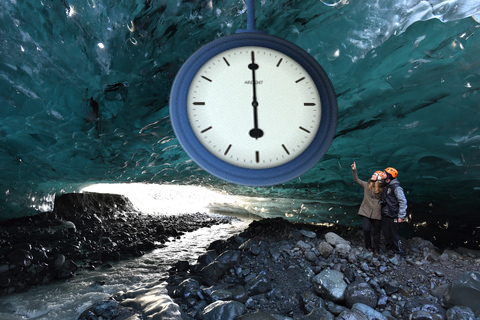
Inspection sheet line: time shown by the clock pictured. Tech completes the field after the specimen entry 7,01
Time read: 6,00
